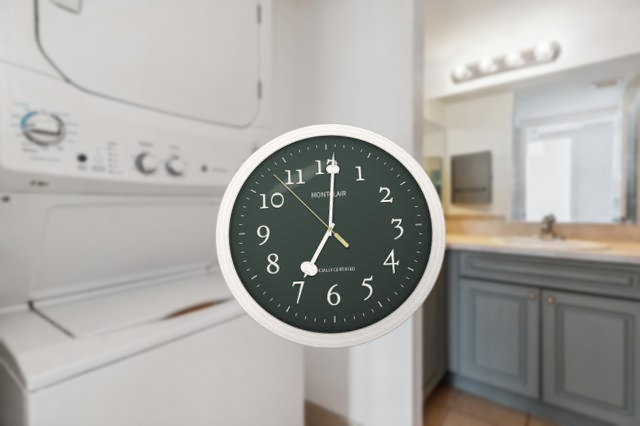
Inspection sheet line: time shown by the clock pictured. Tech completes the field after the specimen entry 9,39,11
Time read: 7,00,53
